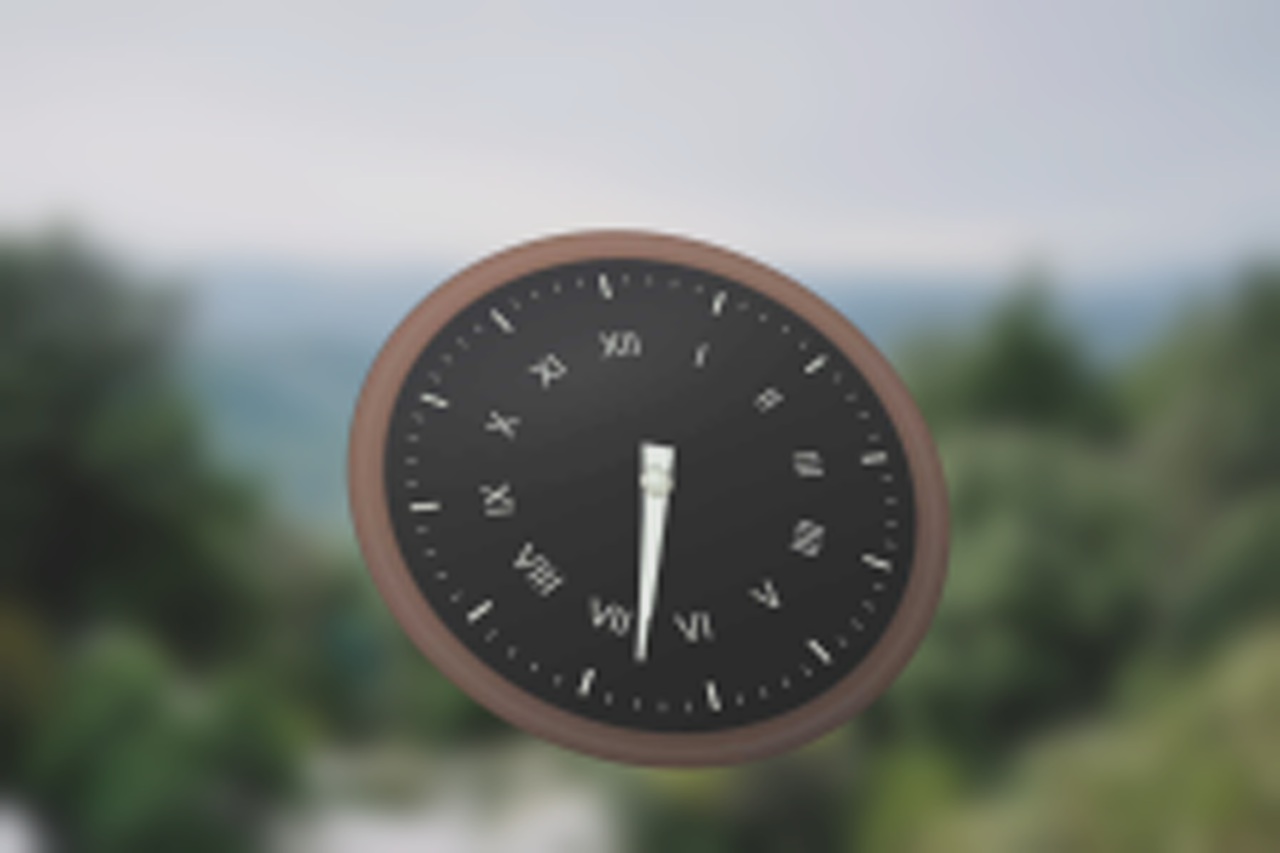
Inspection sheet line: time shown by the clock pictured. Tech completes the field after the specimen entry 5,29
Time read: 6,33
